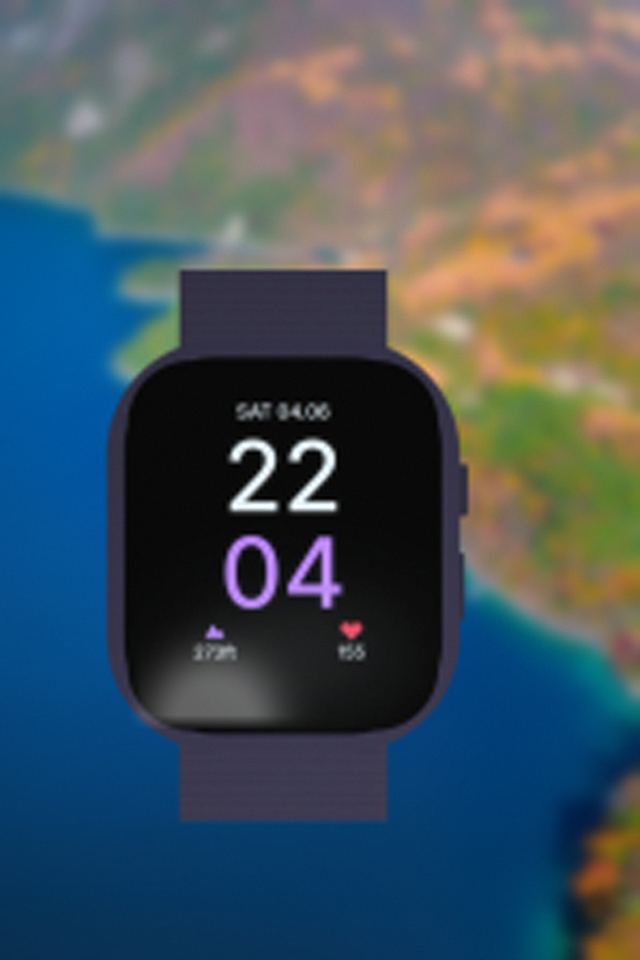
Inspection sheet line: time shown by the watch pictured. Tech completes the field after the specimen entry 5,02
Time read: 22,04
